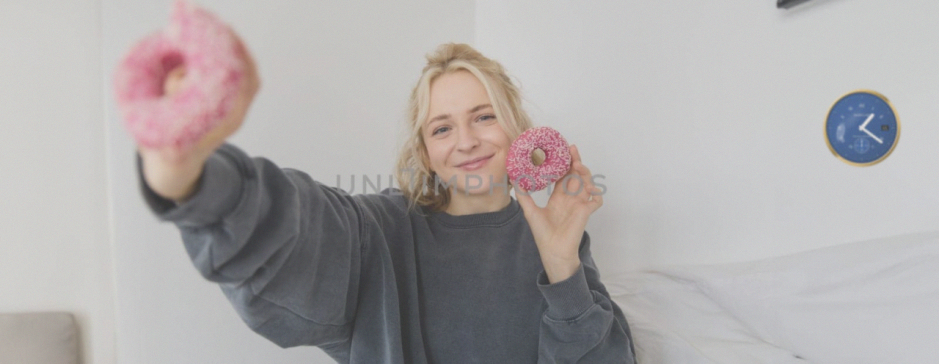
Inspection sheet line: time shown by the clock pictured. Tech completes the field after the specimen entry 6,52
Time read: 1,21
